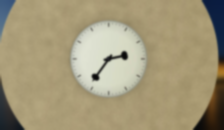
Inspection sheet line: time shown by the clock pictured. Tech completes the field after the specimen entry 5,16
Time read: 2,36
